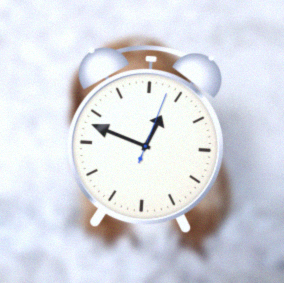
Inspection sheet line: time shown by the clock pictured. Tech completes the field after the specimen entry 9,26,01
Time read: 12,48,03
